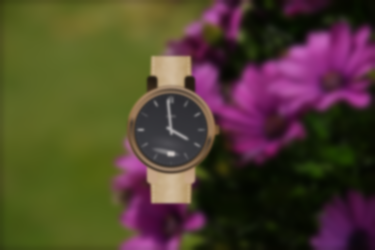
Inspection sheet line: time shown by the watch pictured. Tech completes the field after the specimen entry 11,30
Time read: 3,59
